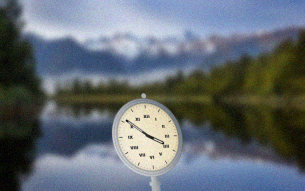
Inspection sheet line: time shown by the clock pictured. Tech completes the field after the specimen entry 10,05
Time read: 3,51
